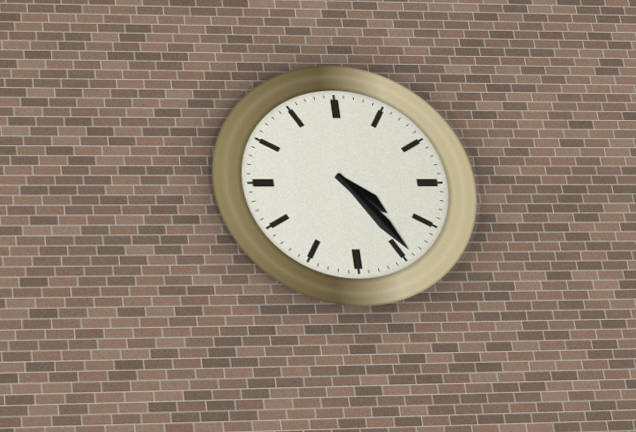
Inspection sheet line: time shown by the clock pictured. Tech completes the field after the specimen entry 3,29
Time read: 4,24
